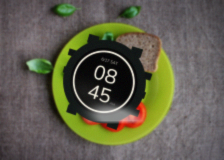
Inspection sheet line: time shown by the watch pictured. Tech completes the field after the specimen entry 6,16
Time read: 8,45
